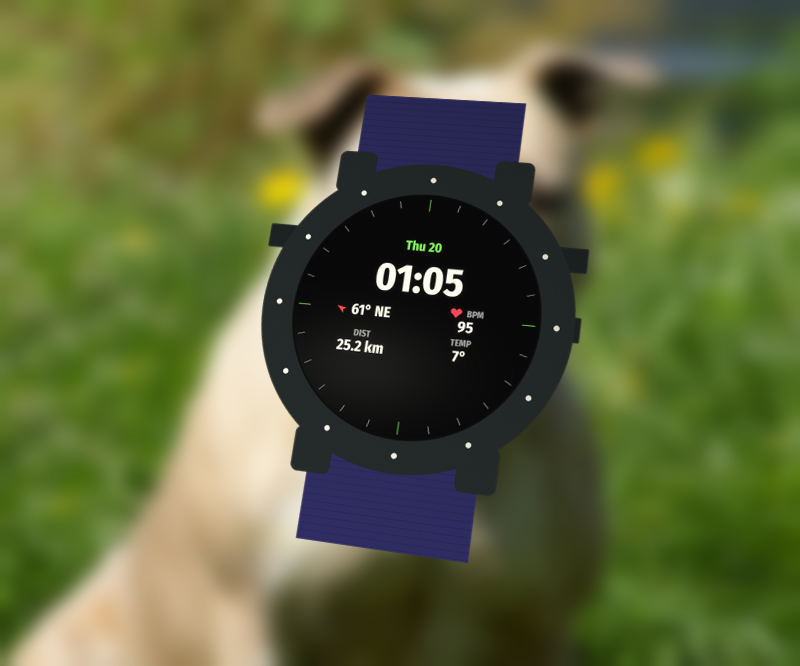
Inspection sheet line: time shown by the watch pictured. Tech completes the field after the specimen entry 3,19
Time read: 1,05
